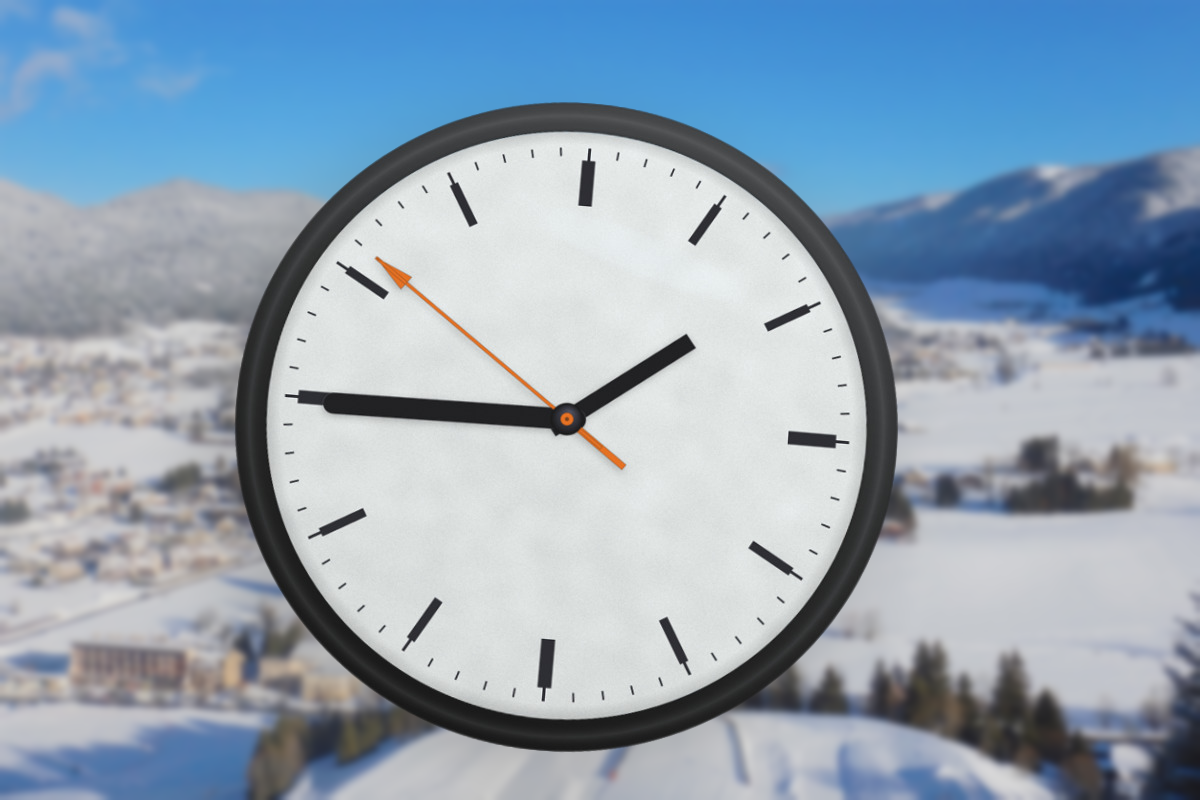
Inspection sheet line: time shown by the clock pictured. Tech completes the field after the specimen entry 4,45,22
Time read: 1,44,51
